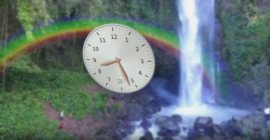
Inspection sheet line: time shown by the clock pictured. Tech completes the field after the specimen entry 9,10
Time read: 8,27
